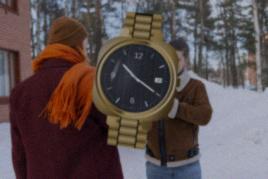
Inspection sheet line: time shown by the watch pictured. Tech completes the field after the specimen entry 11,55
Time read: 10,20
